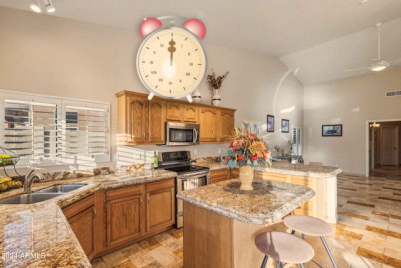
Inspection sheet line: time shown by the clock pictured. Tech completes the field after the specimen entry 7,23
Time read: 12,00
